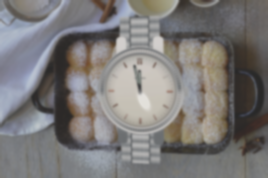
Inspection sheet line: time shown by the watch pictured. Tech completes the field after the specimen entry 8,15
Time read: 11,58
